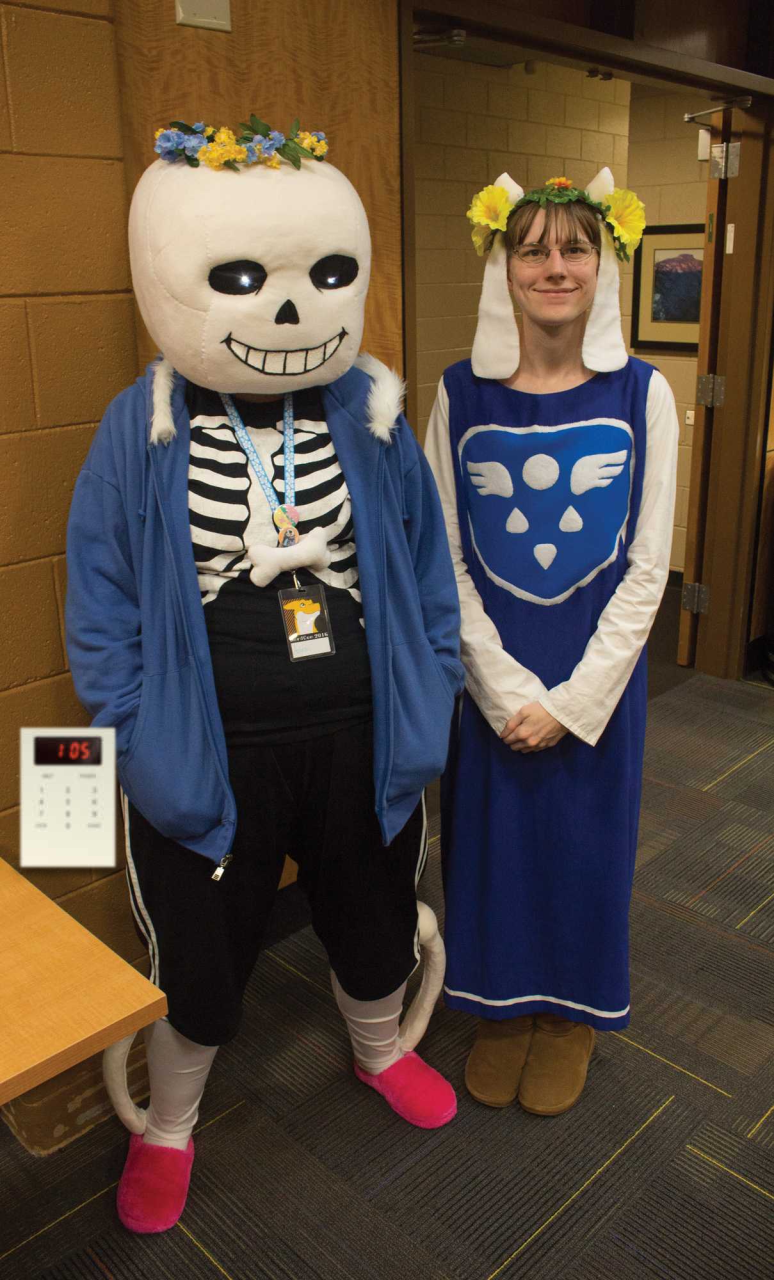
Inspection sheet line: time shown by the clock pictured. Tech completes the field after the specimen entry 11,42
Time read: 1,05
